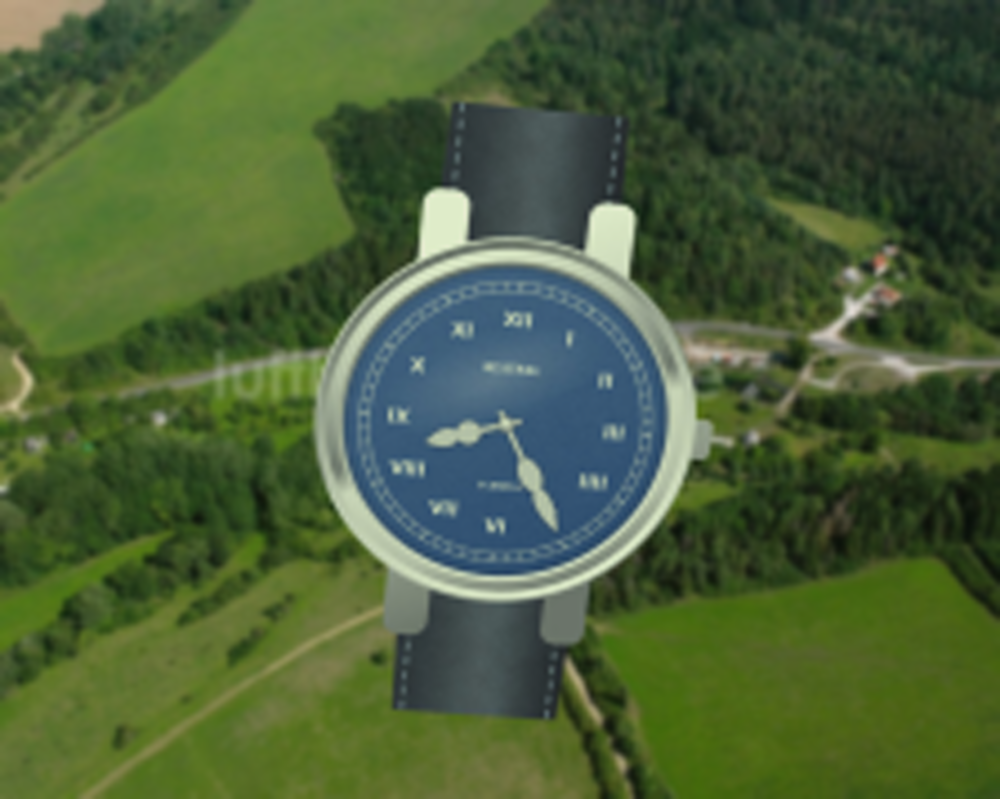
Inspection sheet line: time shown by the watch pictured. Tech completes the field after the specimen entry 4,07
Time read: 8,25
